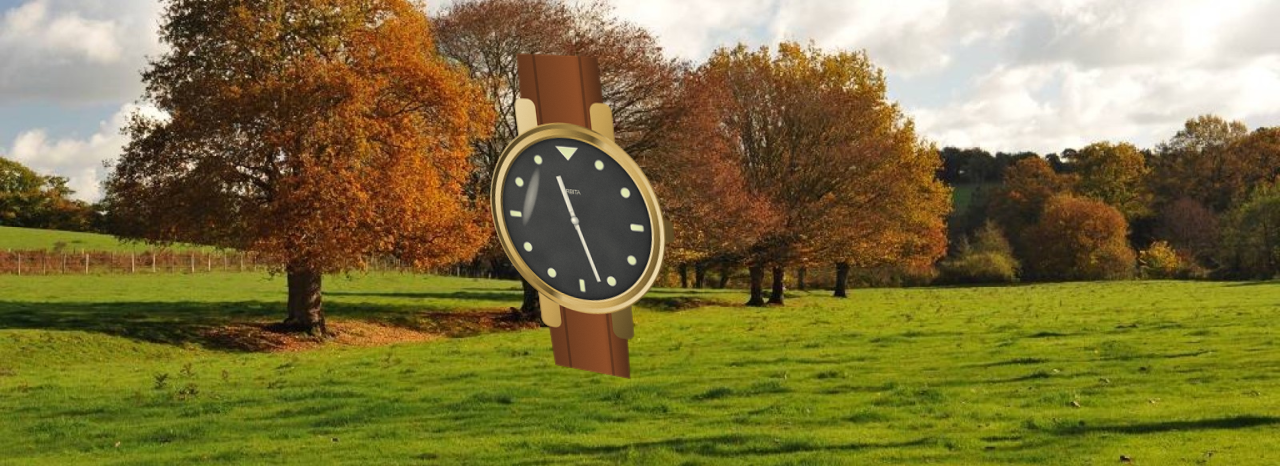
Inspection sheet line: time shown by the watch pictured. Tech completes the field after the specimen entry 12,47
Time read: 11,27
